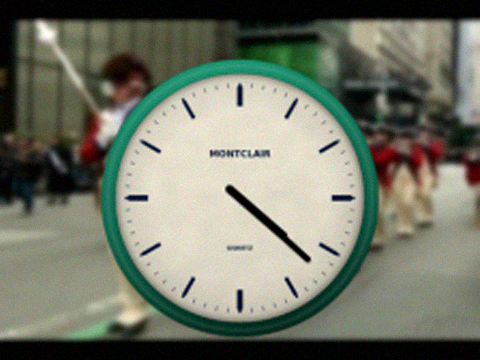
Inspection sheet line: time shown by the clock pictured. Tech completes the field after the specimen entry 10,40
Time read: 4,22
